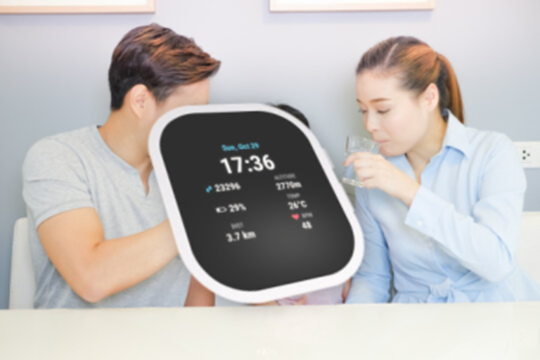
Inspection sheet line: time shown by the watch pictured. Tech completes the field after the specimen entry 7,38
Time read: 17,36
